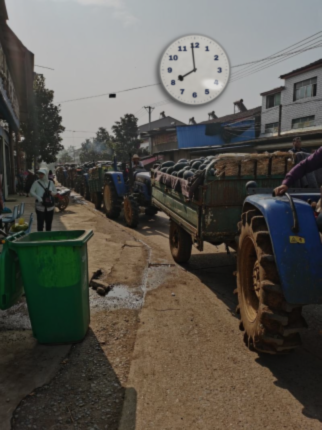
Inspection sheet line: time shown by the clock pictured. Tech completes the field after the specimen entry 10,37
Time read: 7,59
